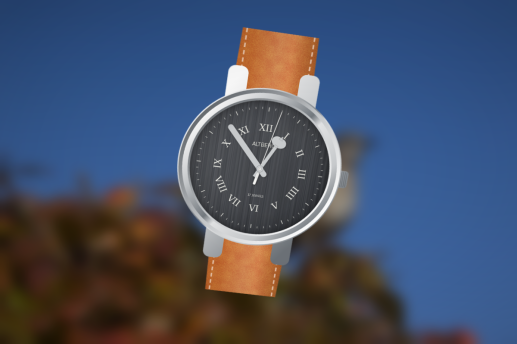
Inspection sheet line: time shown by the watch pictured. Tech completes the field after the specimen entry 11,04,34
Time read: 12,53,02
